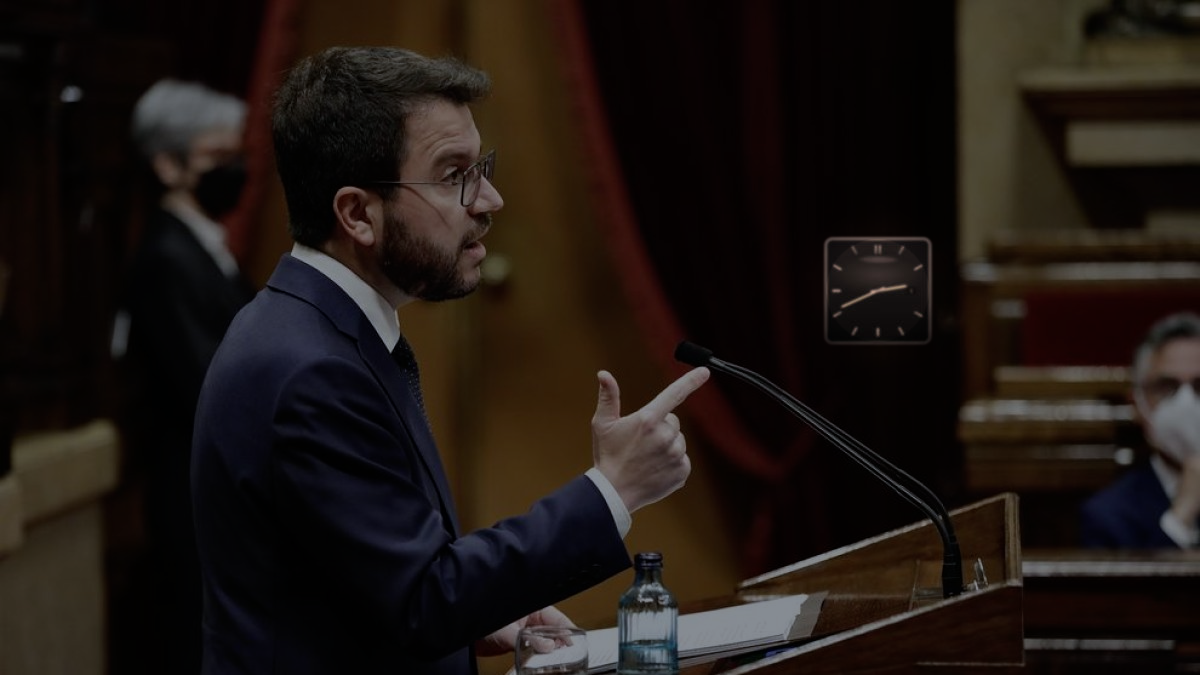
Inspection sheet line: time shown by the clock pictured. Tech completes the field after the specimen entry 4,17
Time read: 2,41
